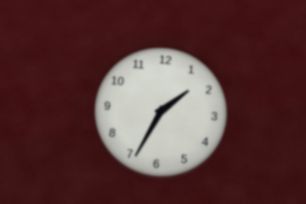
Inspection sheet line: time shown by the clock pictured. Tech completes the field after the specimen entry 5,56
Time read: 1,34
